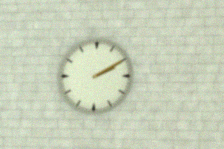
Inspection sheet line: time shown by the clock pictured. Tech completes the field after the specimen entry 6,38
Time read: 2,10
